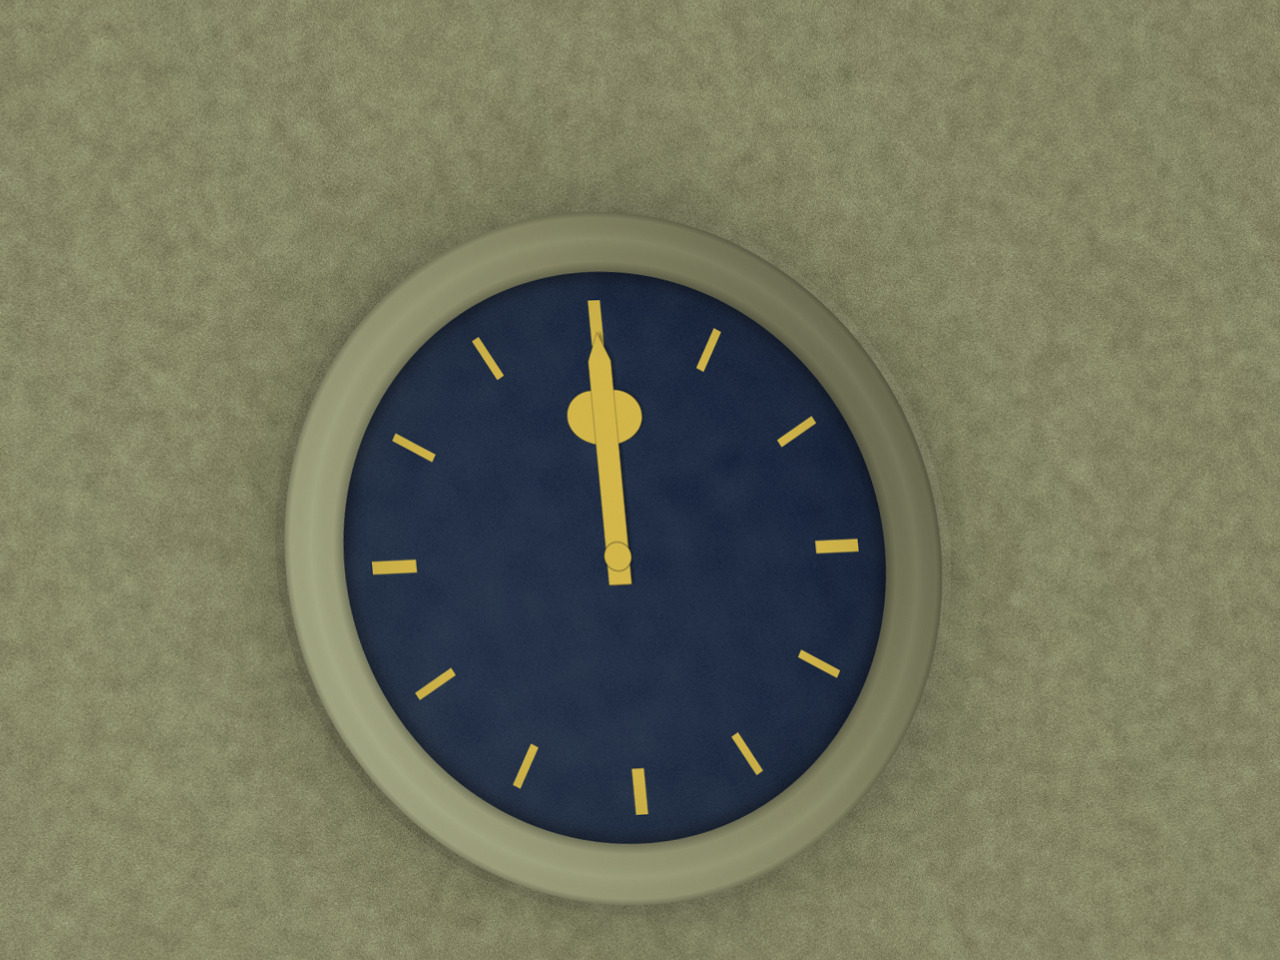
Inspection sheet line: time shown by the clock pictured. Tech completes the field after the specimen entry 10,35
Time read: 12,00
